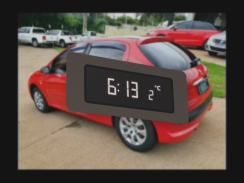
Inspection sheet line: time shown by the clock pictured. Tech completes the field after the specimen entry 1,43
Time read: 6,13
